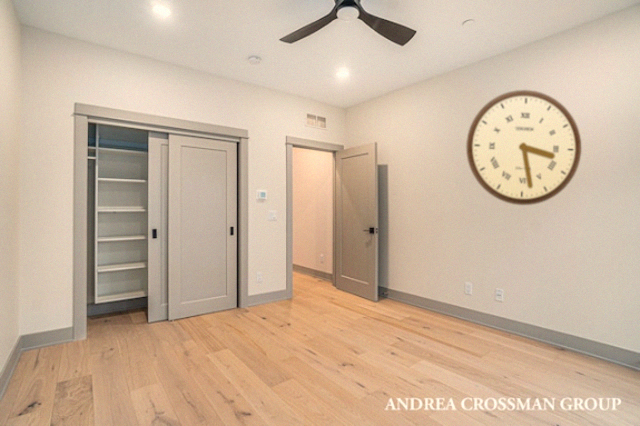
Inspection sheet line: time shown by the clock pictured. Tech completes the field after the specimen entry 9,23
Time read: 3,28
